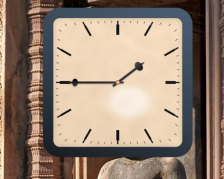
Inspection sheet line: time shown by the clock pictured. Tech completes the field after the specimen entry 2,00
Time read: 1,45
